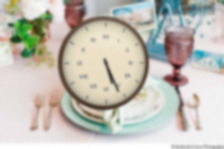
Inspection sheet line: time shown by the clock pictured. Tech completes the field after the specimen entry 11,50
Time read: 5,26
